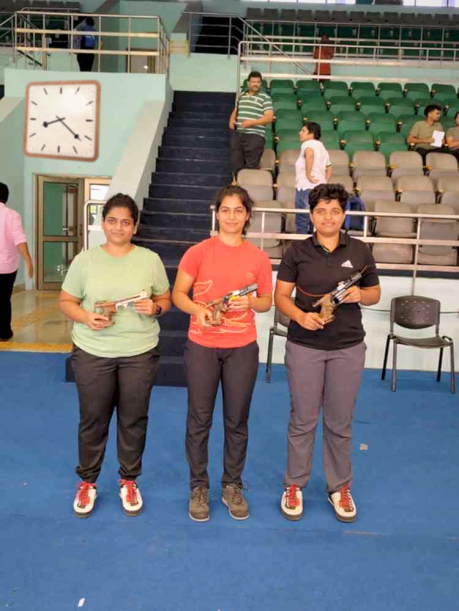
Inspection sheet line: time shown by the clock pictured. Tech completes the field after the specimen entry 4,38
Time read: 8,22
